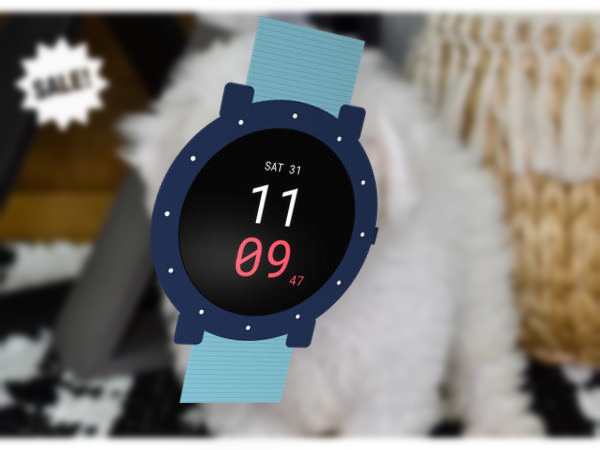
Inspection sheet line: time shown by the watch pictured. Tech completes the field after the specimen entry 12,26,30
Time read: 11,09,47
